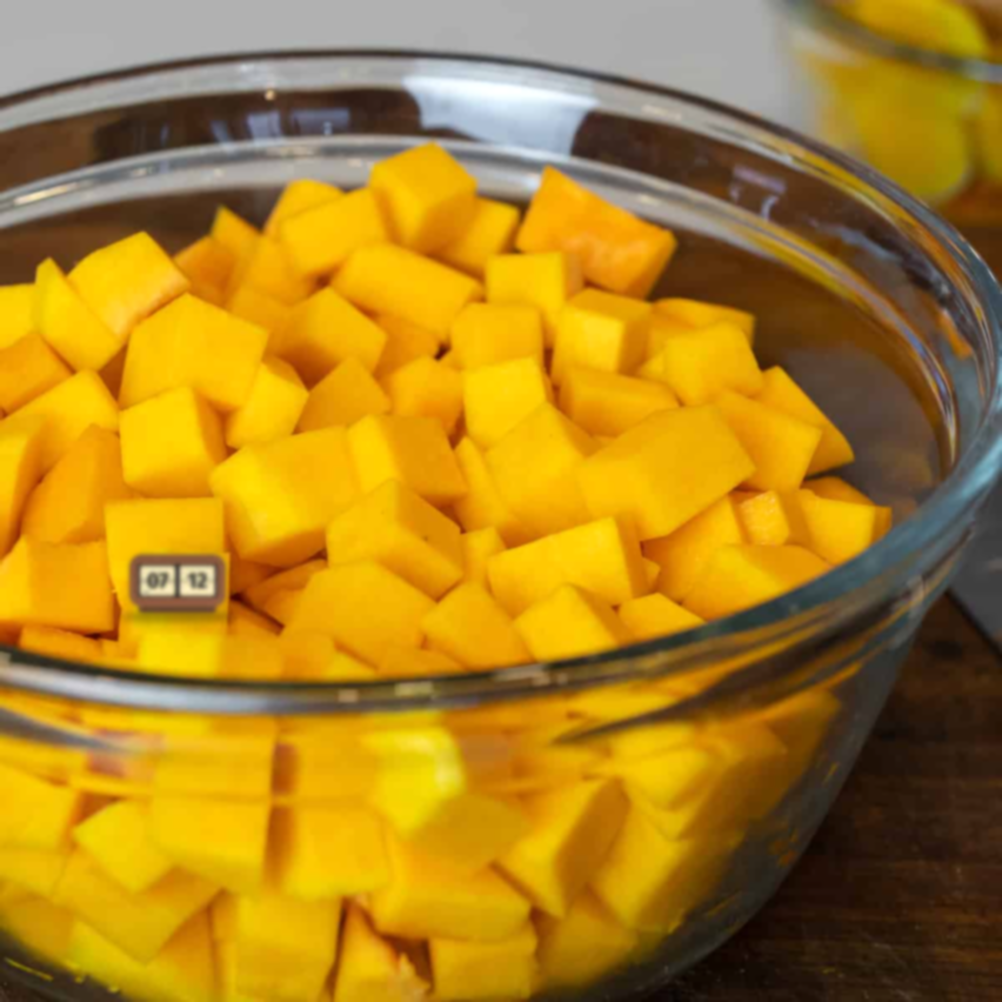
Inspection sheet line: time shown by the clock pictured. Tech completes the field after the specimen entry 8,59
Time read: 7,12
